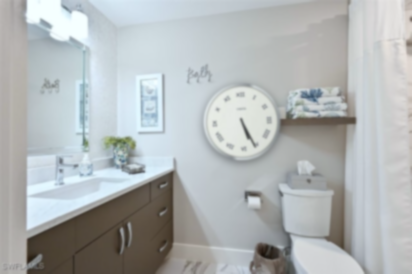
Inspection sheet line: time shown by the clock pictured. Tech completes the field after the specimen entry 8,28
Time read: 5,26
